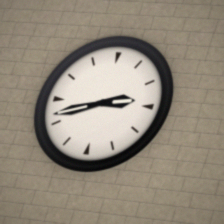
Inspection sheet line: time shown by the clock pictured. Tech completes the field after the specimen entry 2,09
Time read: 2,42
